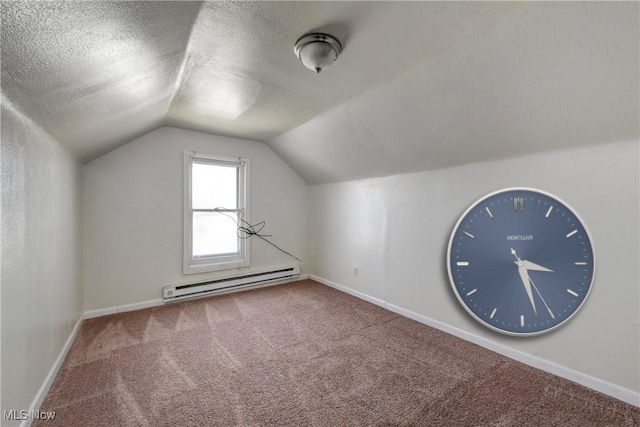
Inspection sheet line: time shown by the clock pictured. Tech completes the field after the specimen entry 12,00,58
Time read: 3,27,25
